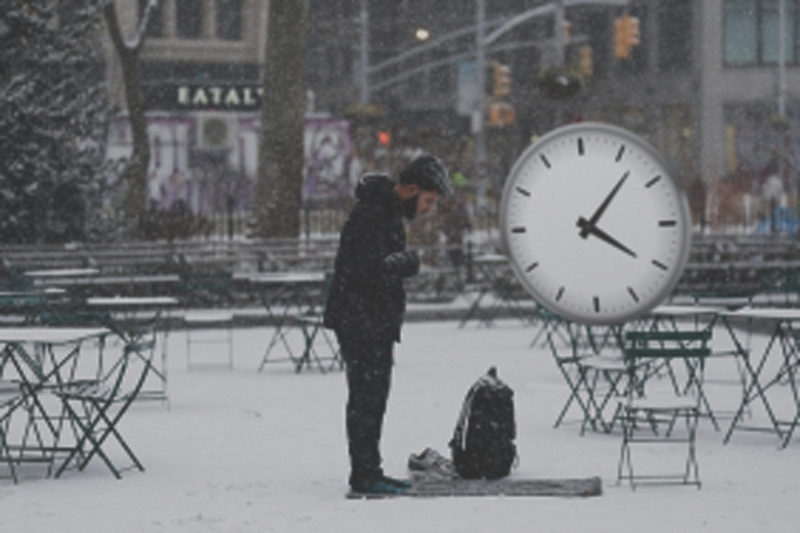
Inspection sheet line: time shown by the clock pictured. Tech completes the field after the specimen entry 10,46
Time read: 4,07
